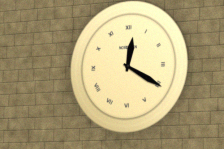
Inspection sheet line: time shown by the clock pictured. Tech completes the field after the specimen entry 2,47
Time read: 12,20
